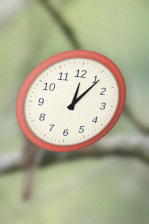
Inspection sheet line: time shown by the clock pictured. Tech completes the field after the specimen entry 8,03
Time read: 12,06
